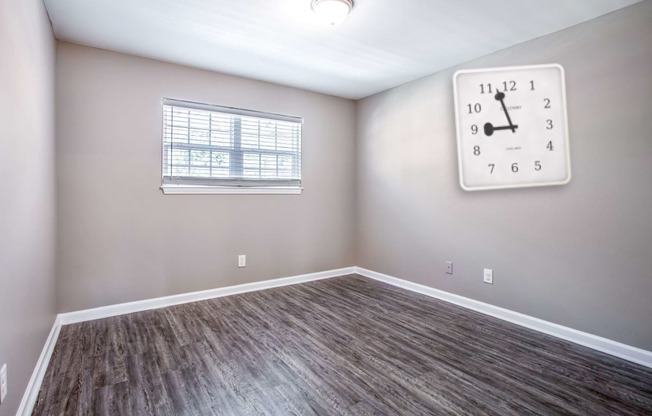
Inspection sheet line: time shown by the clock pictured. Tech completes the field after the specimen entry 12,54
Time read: 8,57
